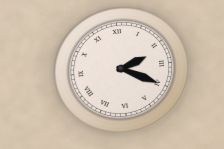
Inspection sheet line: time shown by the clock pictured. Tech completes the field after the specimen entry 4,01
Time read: 2,20
